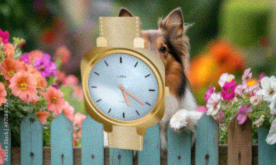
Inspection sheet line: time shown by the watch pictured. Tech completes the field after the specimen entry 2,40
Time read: 5,21
